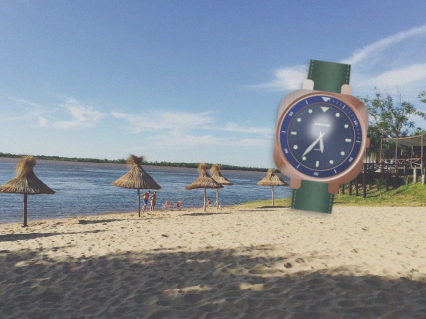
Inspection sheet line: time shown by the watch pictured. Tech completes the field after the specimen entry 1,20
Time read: 5,36
